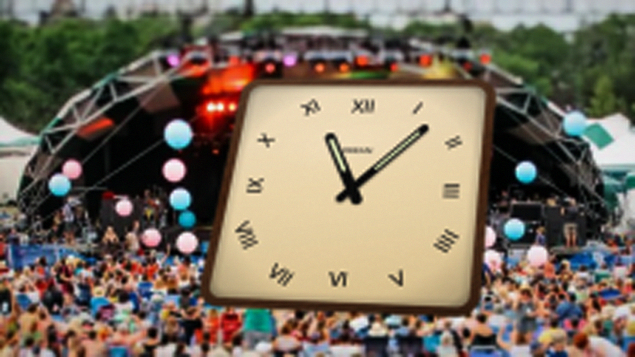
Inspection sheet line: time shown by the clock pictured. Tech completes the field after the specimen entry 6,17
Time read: 11,07
